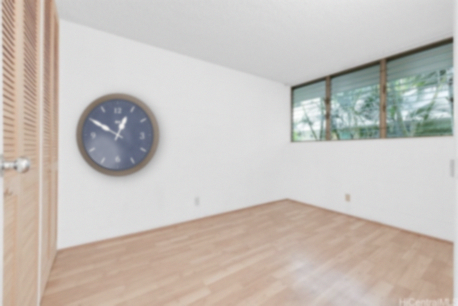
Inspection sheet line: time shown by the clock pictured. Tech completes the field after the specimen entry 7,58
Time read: 12,50
